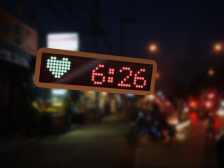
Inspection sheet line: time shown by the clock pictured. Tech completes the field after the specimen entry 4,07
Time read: 6,26
